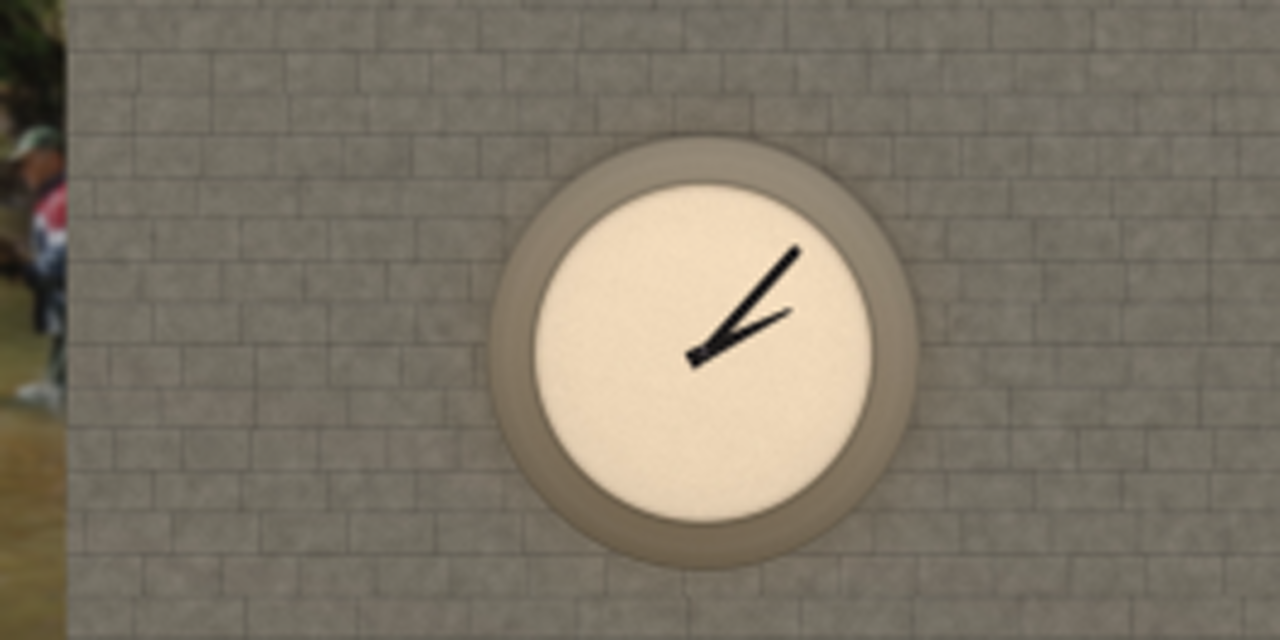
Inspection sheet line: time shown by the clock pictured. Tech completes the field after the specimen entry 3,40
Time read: 2,07
